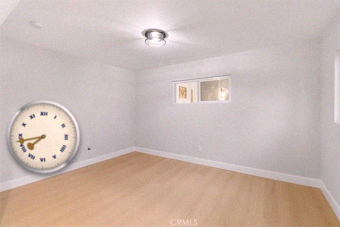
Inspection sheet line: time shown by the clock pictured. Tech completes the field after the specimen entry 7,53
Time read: 7,43
